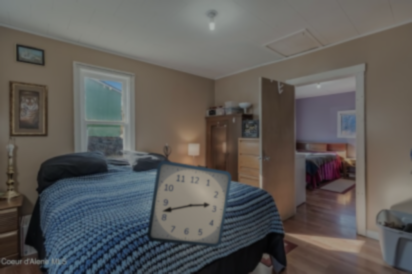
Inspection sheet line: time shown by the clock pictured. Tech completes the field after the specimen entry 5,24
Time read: 2,42
